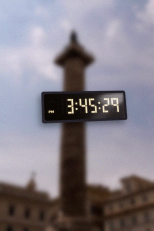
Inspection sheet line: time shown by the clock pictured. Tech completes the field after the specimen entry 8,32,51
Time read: 3,45,29
